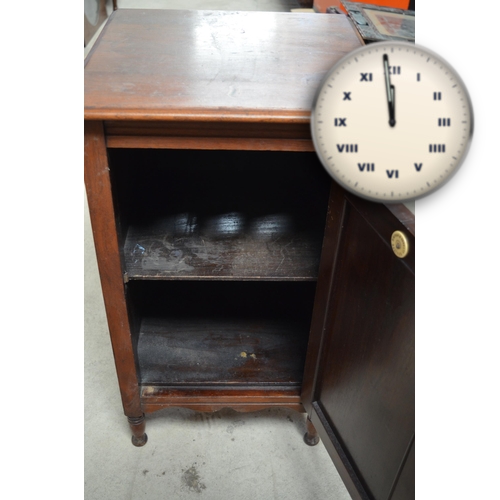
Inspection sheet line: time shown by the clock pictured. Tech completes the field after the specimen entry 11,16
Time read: 11,59
